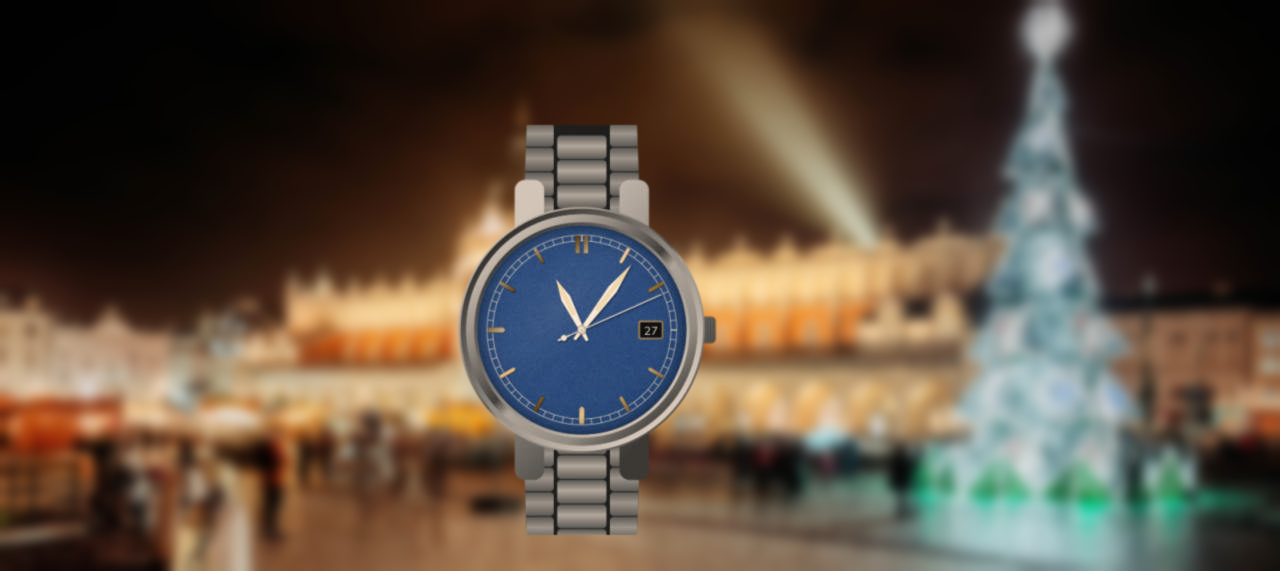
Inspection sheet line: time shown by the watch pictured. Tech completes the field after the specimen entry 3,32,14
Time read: 11,06,11
